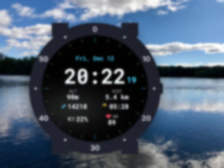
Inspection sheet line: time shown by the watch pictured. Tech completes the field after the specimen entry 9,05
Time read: 20,22
